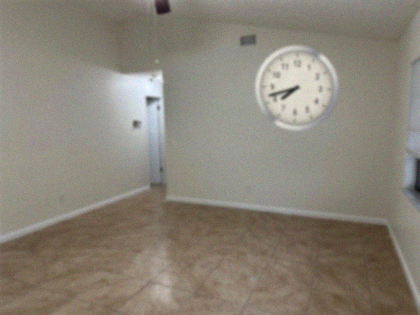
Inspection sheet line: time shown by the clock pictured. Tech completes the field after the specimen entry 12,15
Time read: 7,42
